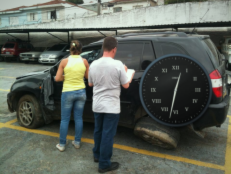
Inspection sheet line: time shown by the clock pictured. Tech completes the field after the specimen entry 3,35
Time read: 12,32
